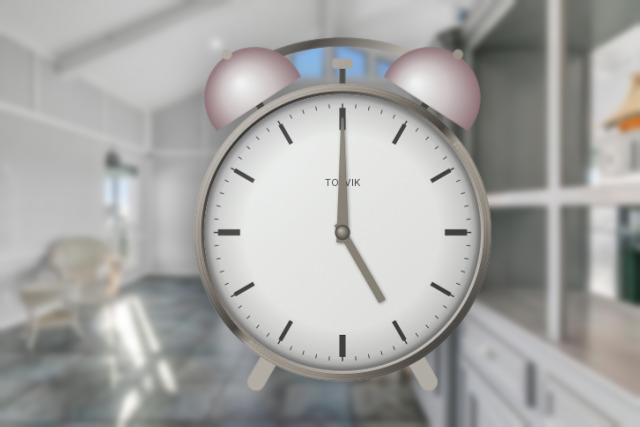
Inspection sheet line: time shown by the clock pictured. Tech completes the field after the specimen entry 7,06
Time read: 5,00
